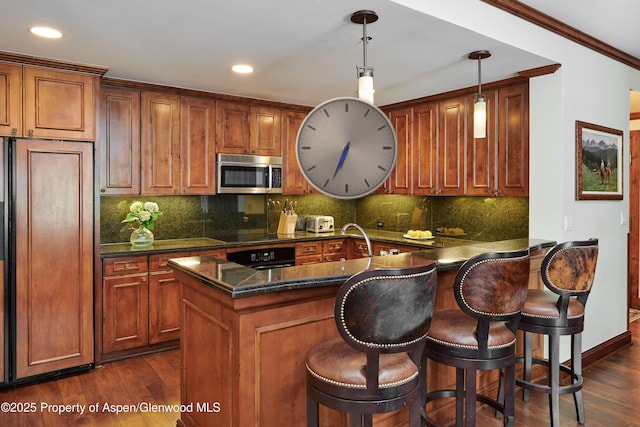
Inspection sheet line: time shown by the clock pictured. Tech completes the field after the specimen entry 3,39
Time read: 6,34
